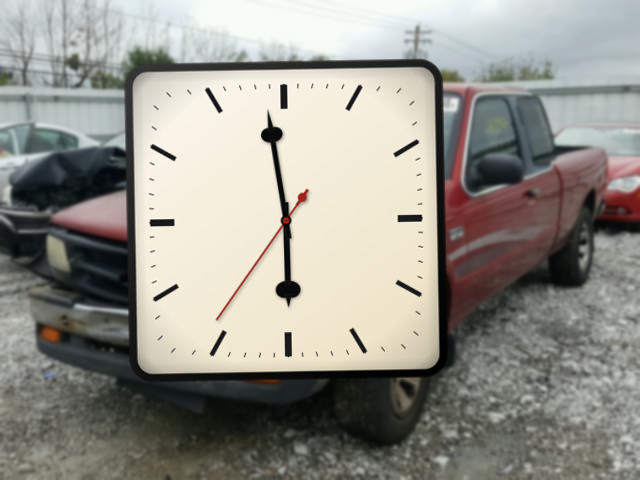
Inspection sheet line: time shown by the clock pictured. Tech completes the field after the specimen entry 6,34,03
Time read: 5,58,36
